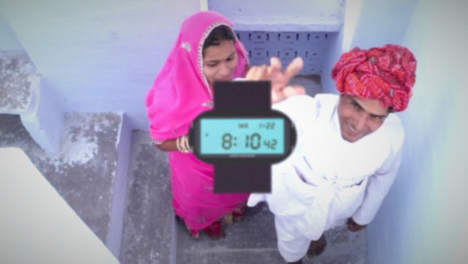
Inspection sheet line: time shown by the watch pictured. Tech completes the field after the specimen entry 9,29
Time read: 8,10
